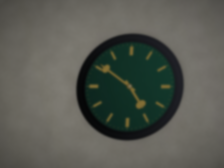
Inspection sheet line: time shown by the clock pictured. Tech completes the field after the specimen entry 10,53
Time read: 4,51
